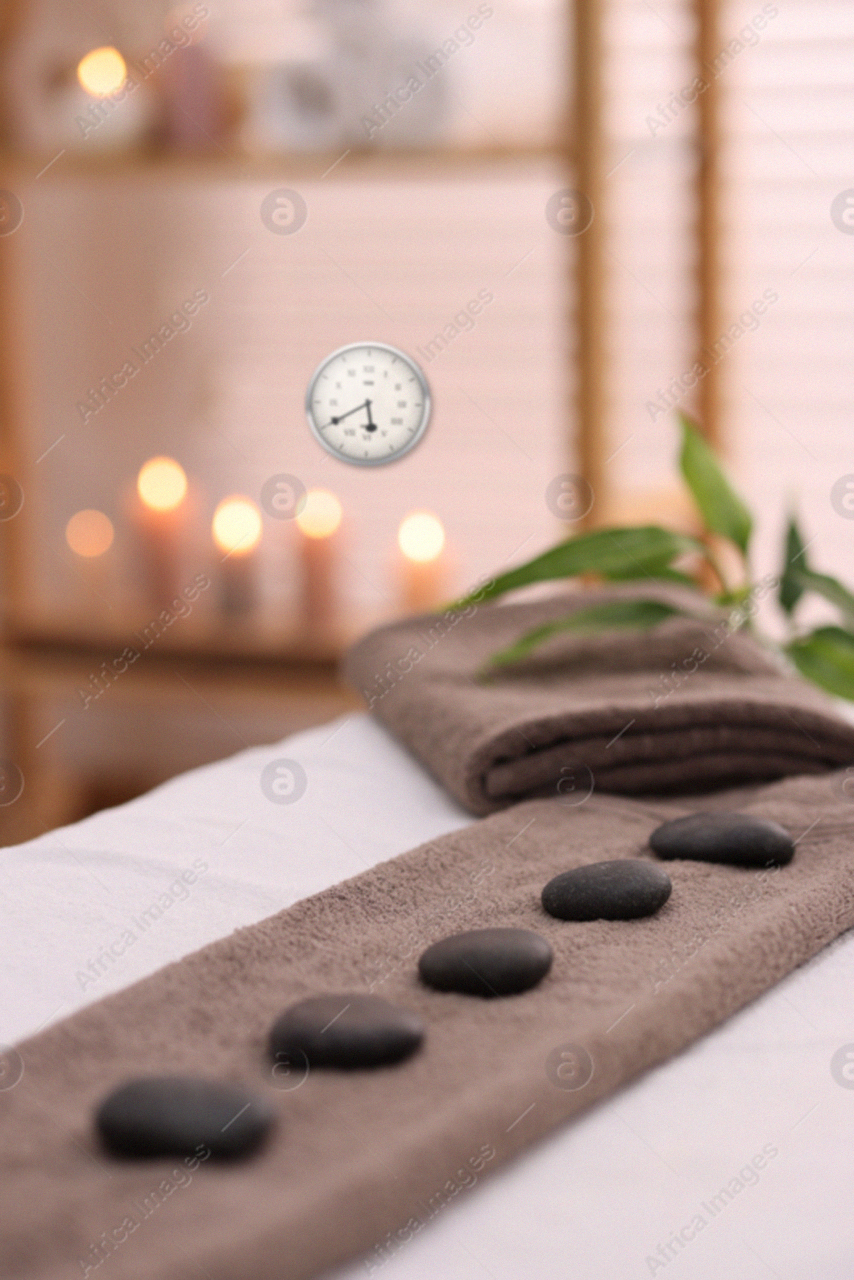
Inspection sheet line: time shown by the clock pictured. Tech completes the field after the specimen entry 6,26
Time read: 5,40
